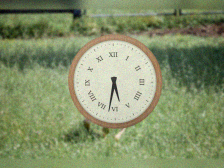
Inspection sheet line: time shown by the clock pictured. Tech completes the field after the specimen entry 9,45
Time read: 5,32
